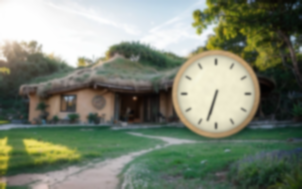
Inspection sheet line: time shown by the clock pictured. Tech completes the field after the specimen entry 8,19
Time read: 6,33
